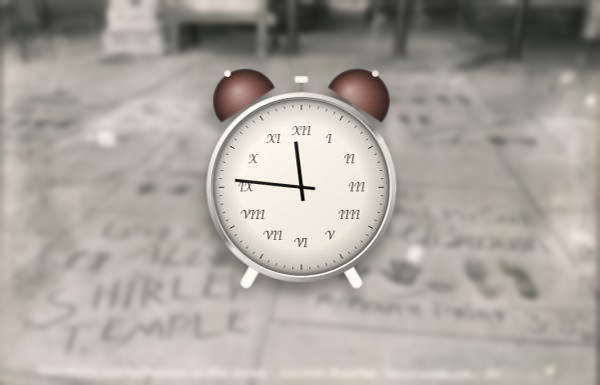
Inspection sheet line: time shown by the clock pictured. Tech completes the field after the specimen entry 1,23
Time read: 11,46
